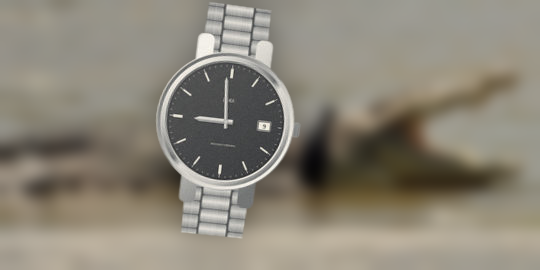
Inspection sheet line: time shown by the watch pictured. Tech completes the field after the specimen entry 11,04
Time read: 8,59
